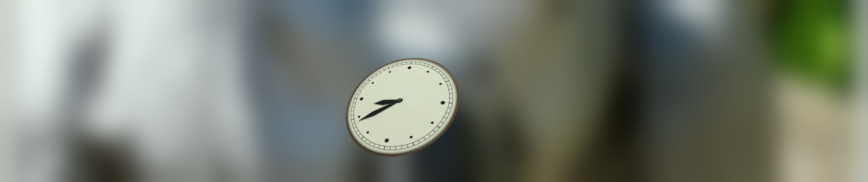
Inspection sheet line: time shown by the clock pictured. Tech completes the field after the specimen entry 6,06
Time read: 8,39
